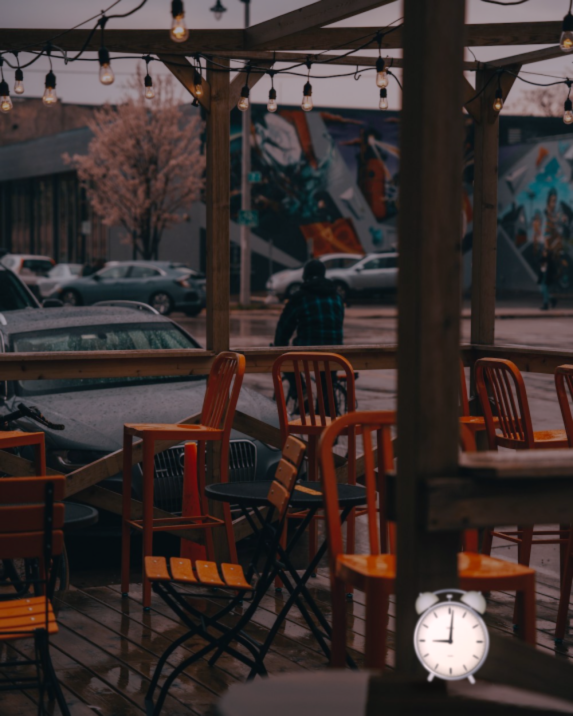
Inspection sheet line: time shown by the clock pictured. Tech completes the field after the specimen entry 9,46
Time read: 9,01
